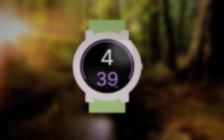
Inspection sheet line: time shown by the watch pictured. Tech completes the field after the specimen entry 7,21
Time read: 4,39
